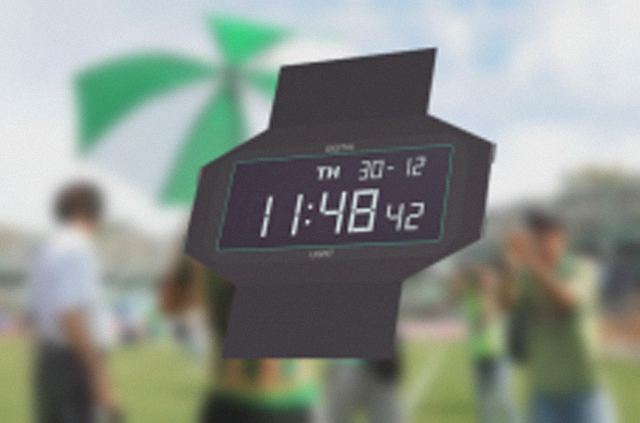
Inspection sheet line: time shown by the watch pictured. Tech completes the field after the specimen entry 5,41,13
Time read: 11,48,42
